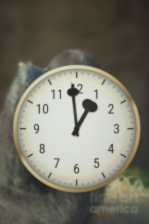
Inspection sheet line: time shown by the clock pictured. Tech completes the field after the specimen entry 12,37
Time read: 12,59
